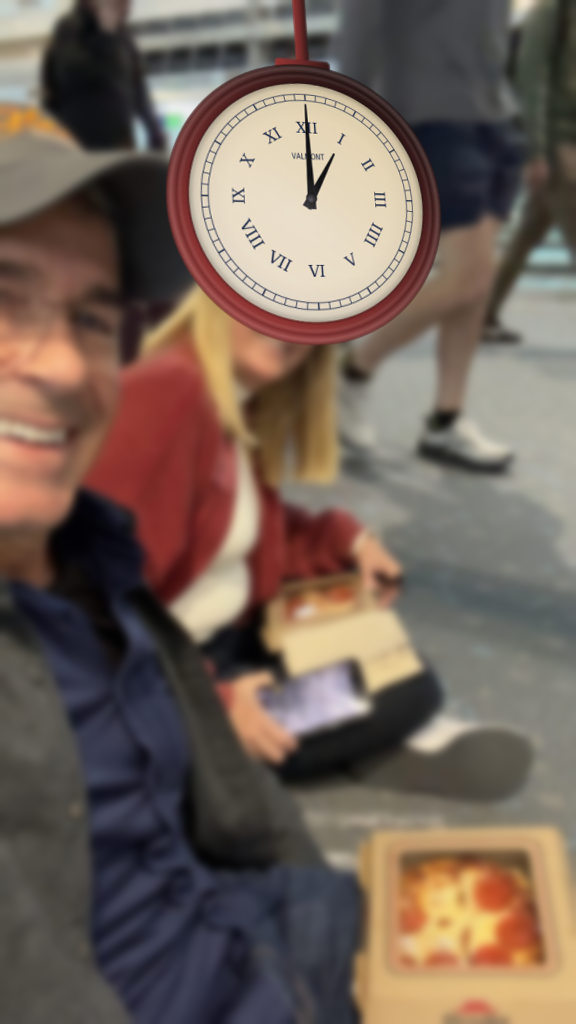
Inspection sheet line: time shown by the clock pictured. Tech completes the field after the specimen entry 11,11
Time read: 1,00
